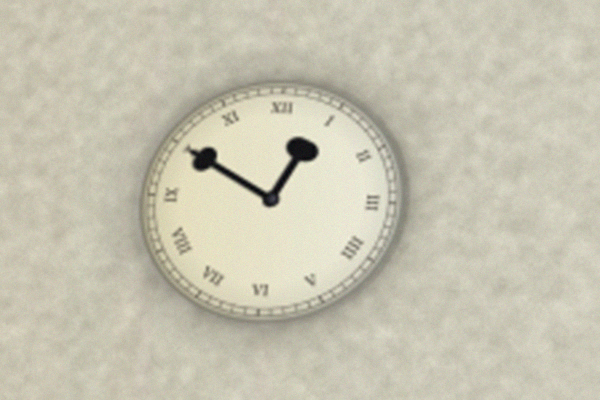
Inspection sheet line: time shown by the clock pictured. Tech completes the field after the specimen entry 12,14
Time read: 12,50
